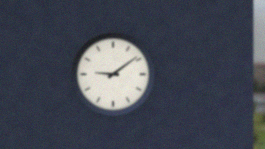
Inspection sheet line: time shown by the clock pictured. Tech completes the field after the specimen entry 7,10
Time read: 9,09
